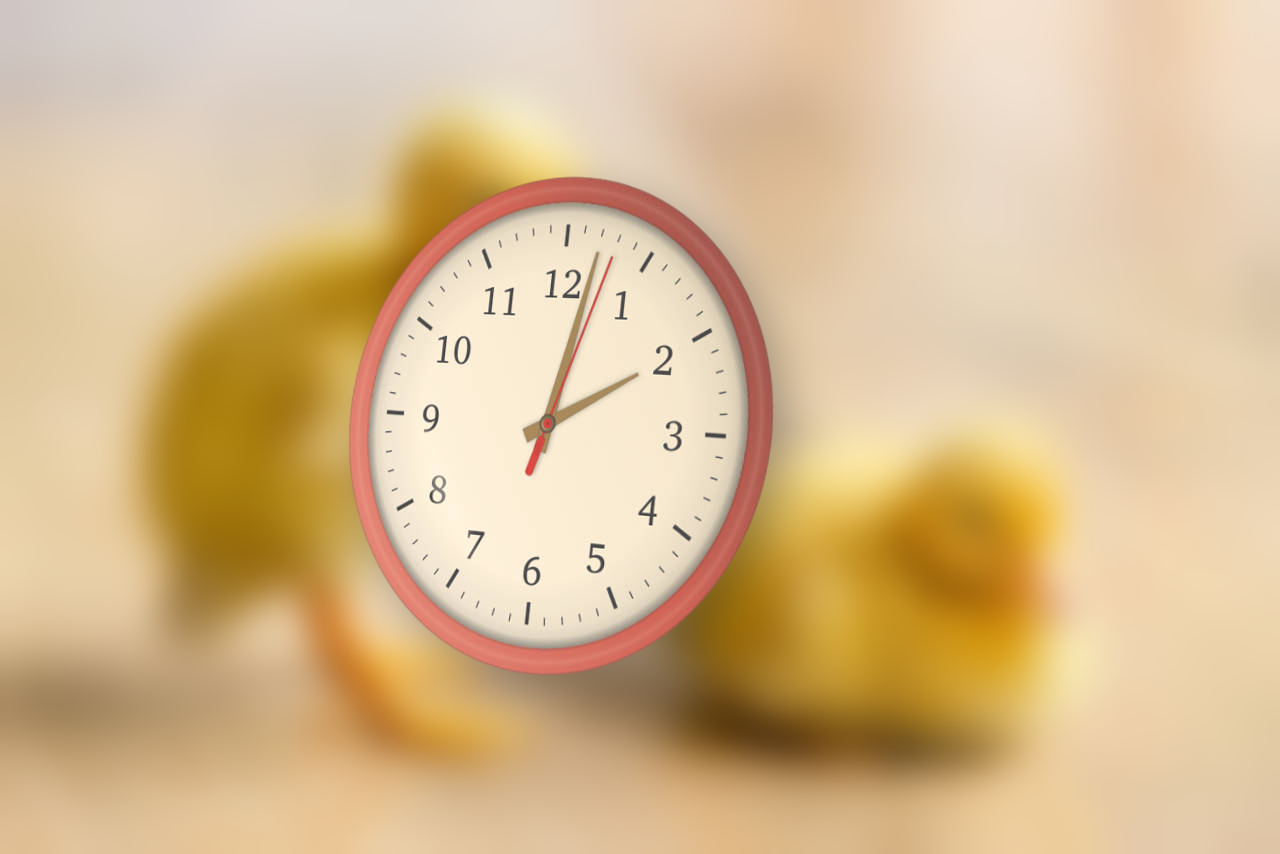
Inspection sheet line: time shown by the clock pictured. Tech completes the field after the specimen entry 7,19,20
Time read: 2,02,03
